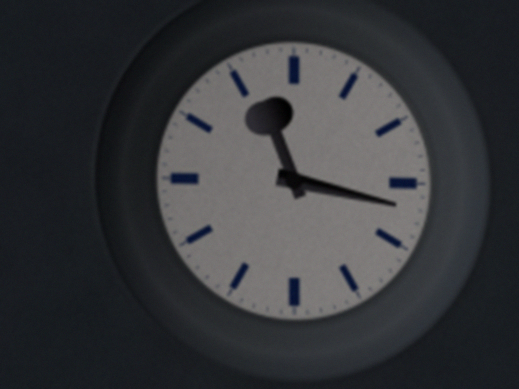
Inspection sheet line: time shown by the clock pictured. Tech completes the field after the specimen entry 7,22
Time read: 11,17
